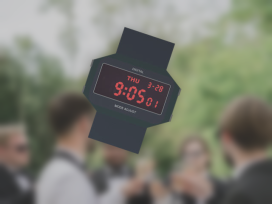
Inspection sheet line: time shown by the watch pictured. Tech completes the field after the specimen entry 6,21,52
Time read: 9,05,01
